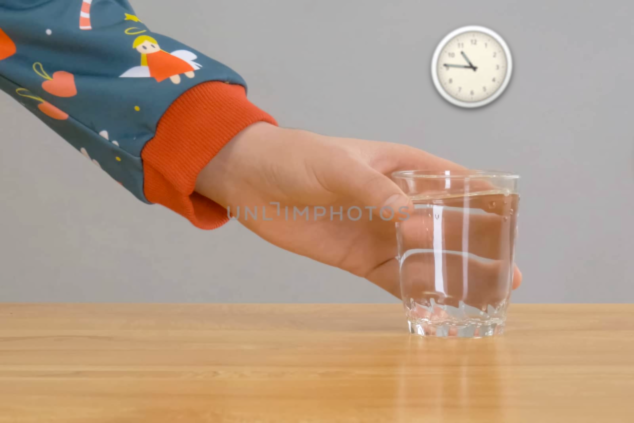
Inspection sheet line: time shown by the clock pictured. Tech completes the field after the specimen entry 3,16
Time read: 10,46
